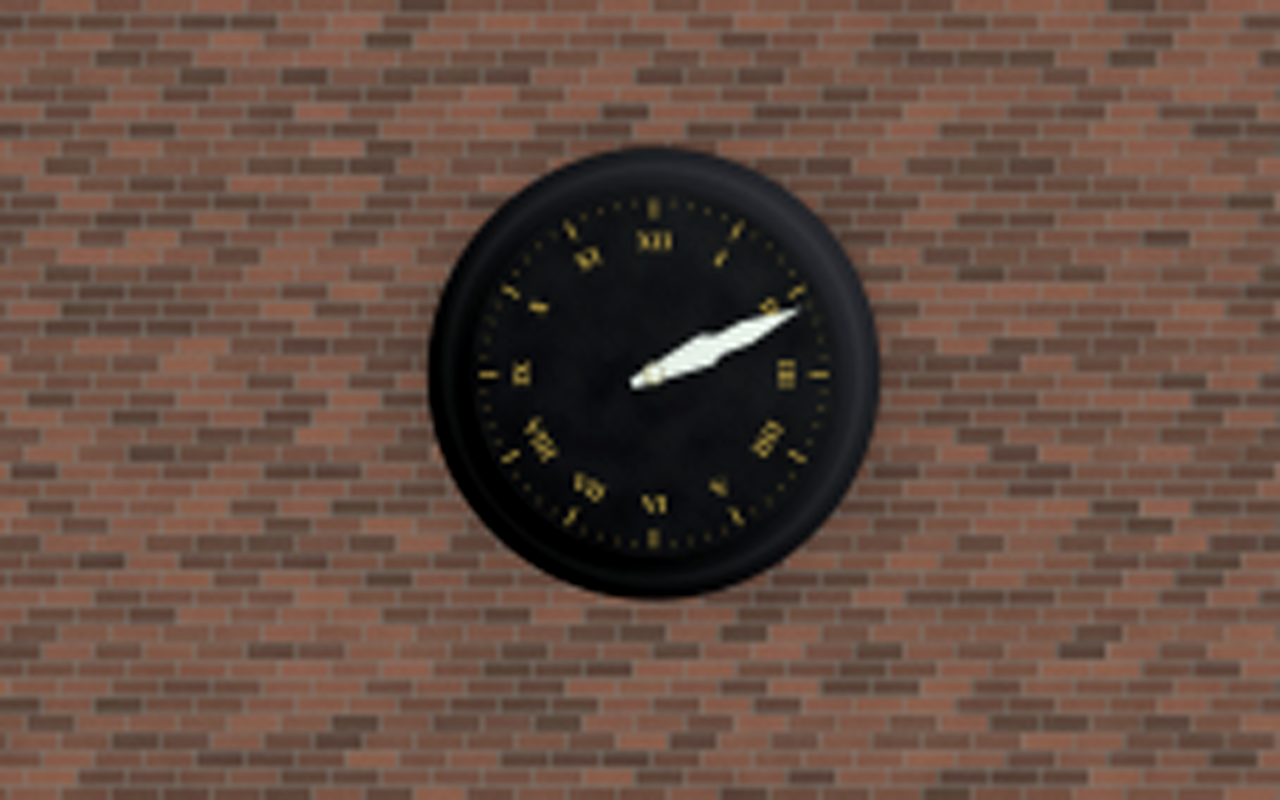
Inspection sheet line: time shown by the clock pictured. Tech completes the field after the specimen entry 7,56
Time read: 2,11
